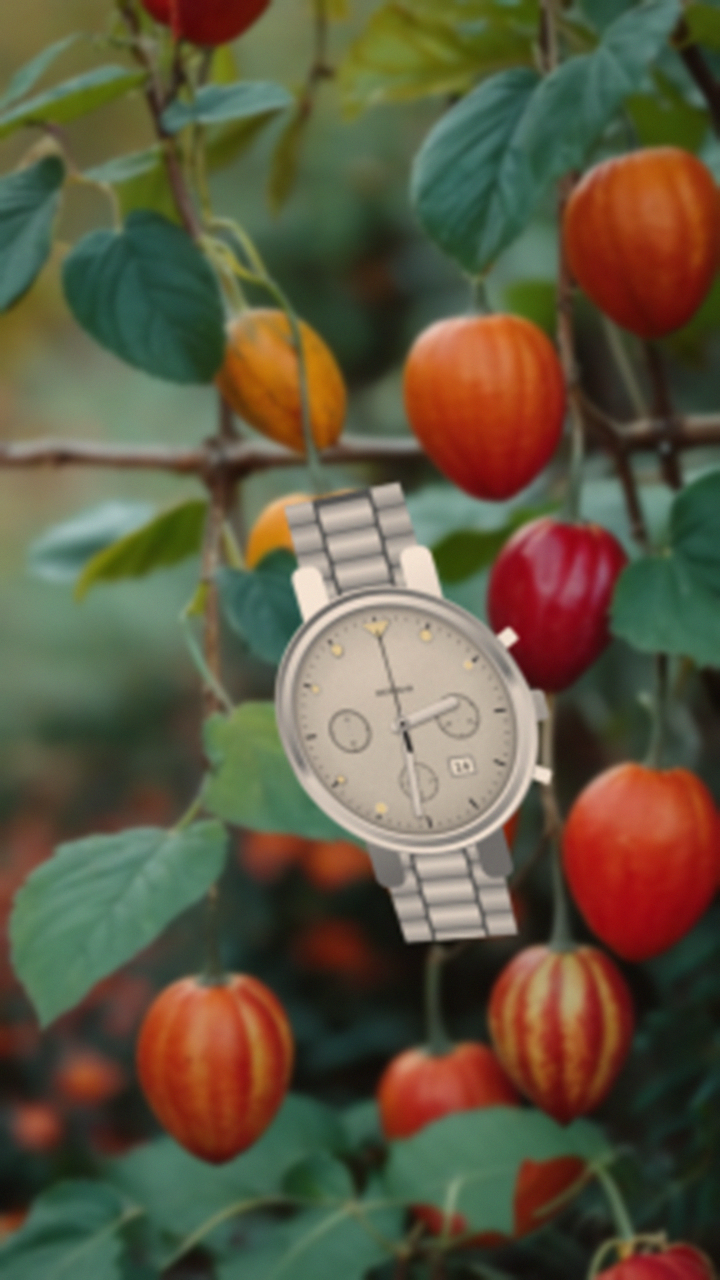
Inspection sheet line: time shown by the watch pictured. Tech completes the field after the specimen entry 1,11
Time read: 2,31
